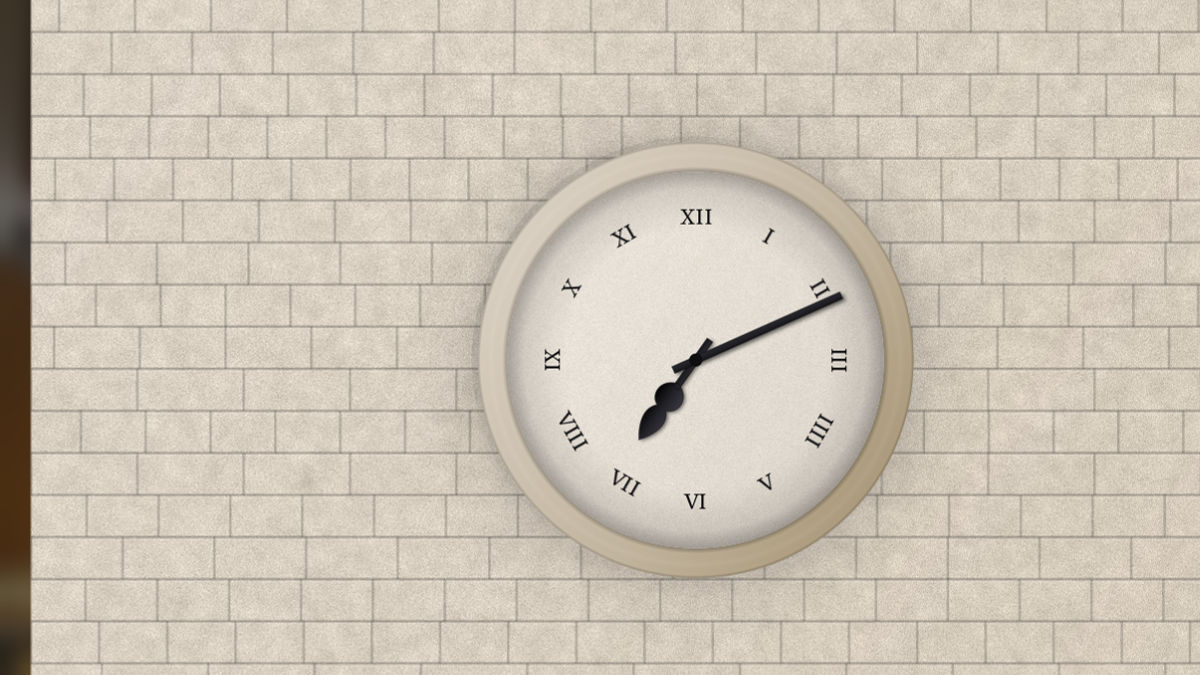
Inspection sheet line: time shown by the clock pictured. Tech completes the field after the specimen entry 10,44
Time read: 7,11
